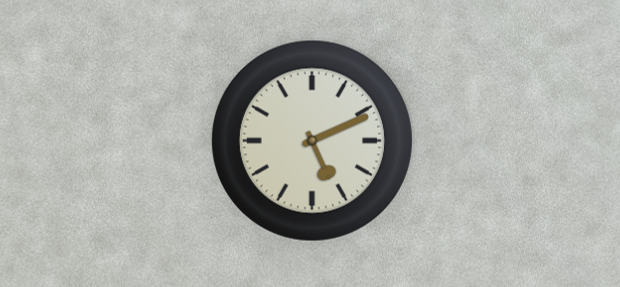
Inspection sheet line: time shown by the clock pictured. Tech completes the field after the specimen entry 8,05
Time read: 5,11
